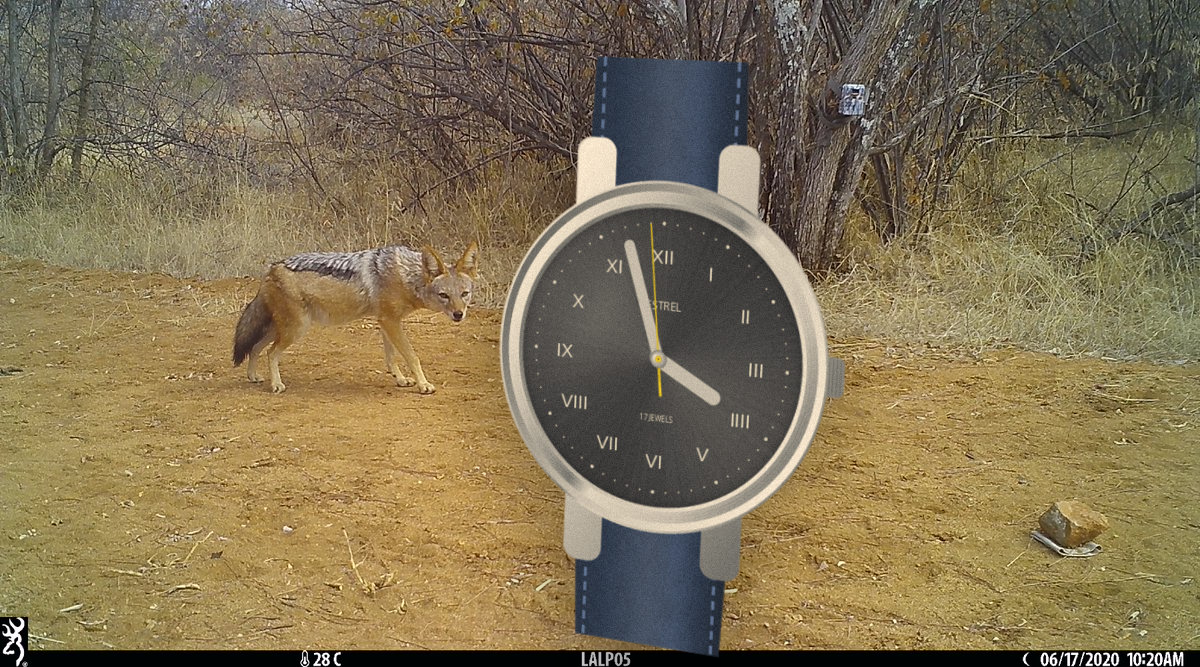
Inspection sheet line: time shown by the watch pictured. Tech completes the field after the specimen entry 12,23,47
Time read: 3,56,59
